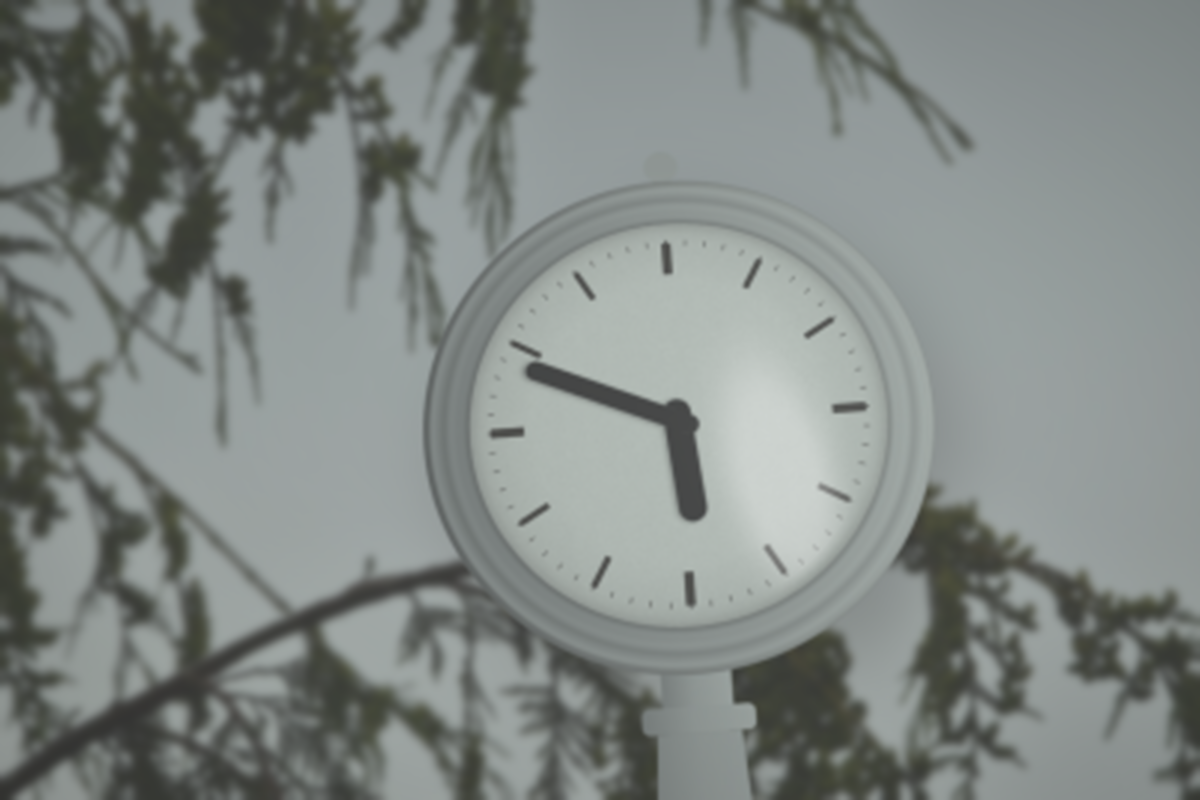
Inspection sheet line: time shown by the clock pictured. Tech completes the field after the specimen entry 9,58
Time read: 5,49
